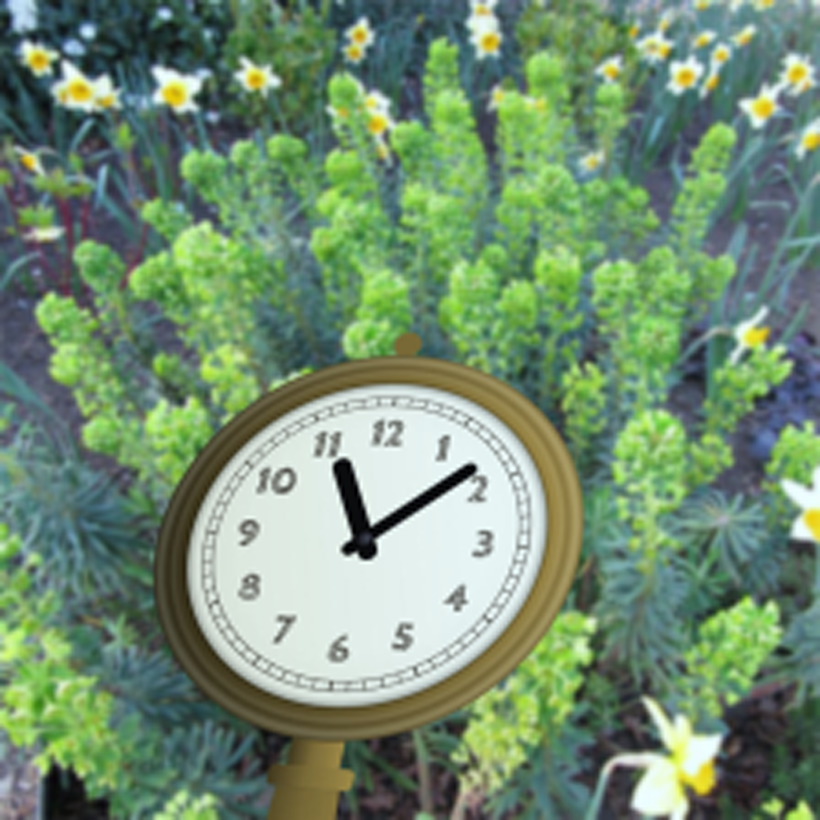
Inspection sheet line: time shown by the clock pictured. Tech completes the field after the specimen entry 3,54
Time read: 11,08
